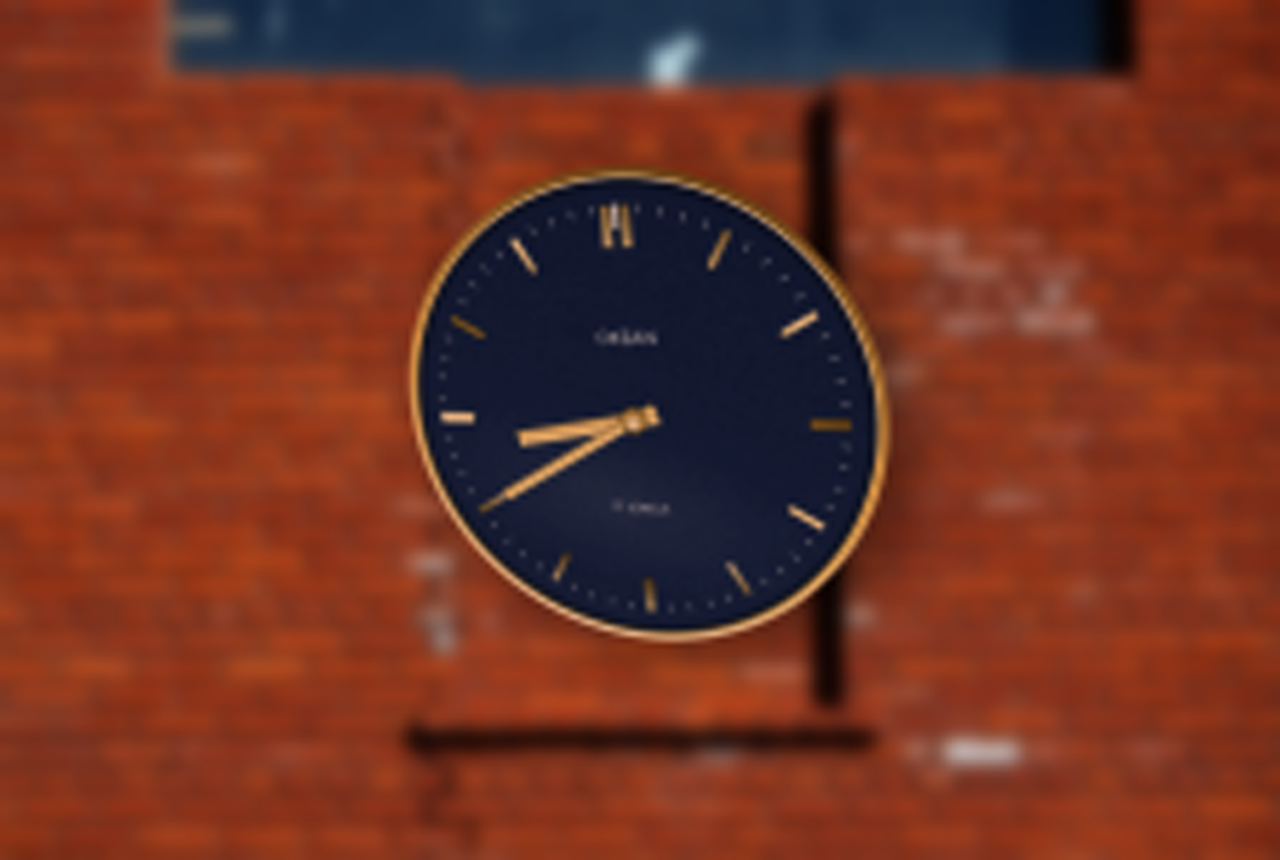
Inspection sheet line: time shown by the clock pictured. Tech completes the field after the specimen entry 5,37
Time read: 8,40
